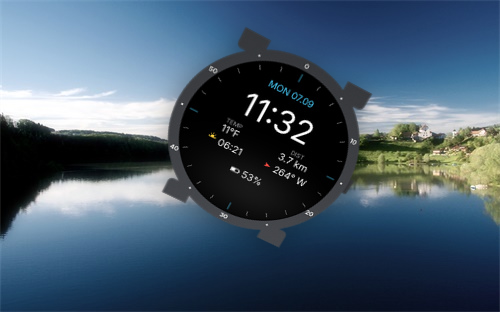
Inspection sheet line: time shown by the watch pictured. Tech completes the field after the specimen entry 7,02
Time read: 11,32
